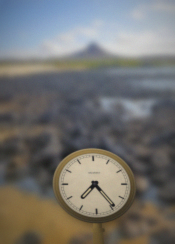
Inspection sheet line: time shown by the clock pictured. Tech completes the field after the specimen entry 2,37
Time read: 7,24
